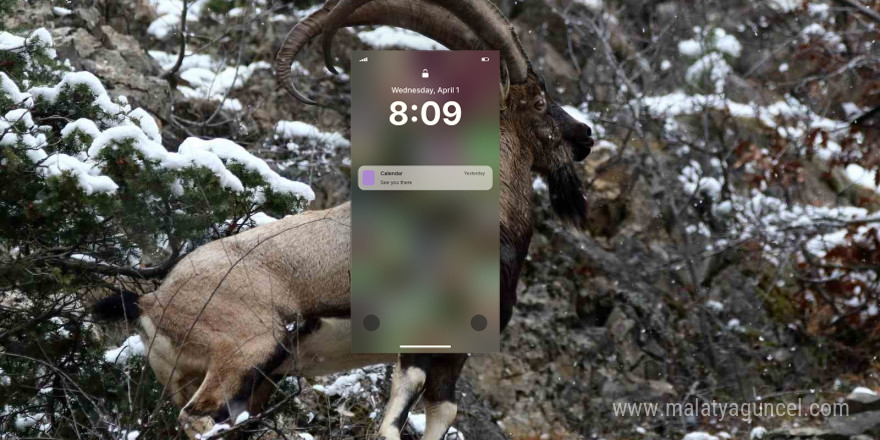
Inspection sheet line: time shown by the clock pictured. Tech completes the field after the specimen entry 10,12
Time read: 8,09
